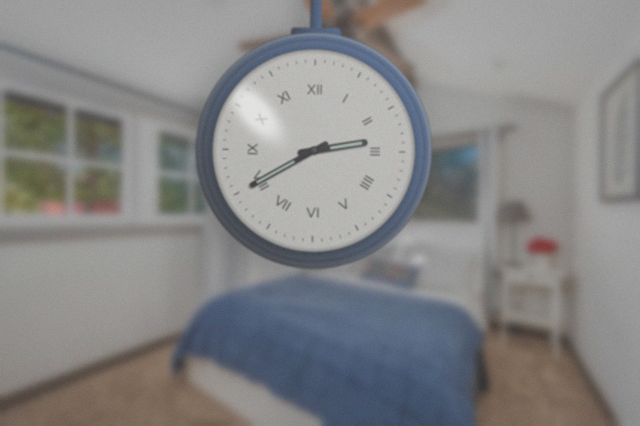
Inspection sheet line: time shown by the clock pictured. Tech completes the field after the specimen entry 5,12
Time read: 2,40
